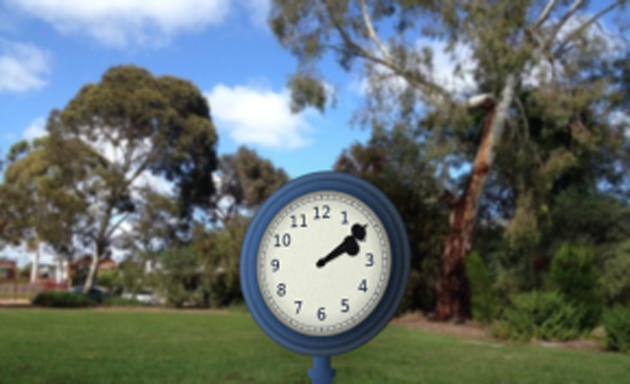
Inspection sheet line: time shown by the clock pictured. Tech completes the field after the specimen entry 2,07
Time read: 2,09
